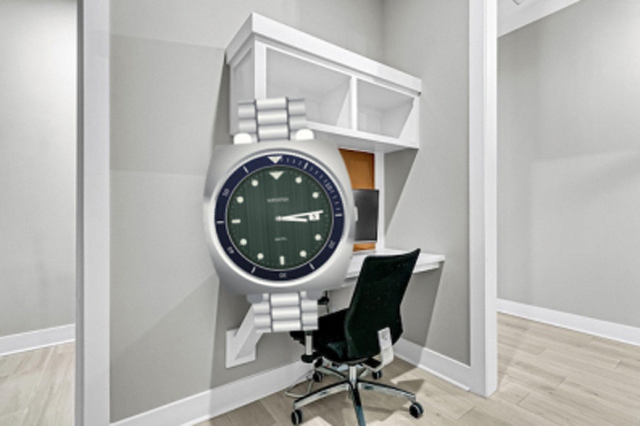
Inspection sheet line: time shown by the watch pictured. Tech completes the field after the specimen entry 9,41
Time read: 3,14
